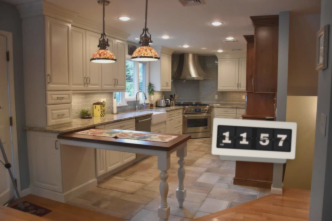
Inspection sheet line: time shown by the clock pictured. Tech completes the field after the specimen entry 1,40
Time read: 11,57
